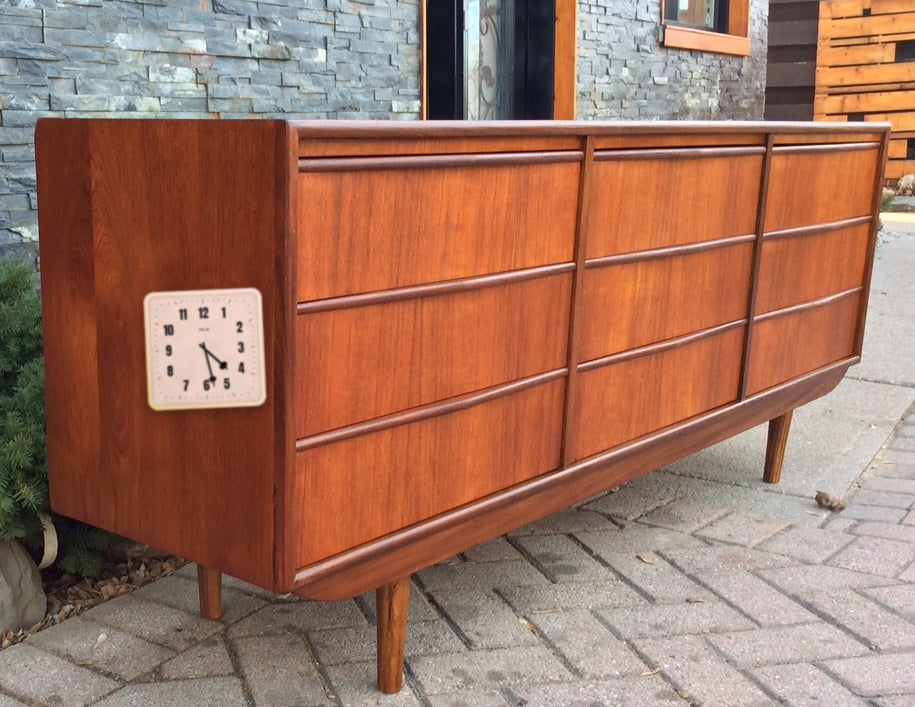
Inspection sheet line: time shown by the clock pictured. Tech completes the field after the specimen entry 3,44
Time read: 4,28
